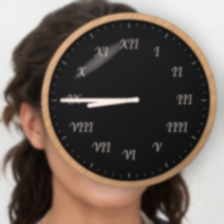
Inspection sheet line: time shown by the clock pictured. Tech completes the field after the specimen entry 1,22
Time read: 8,45
